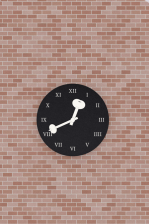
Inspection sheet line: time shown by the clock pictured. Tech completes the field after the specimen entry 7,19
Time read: 12,41
